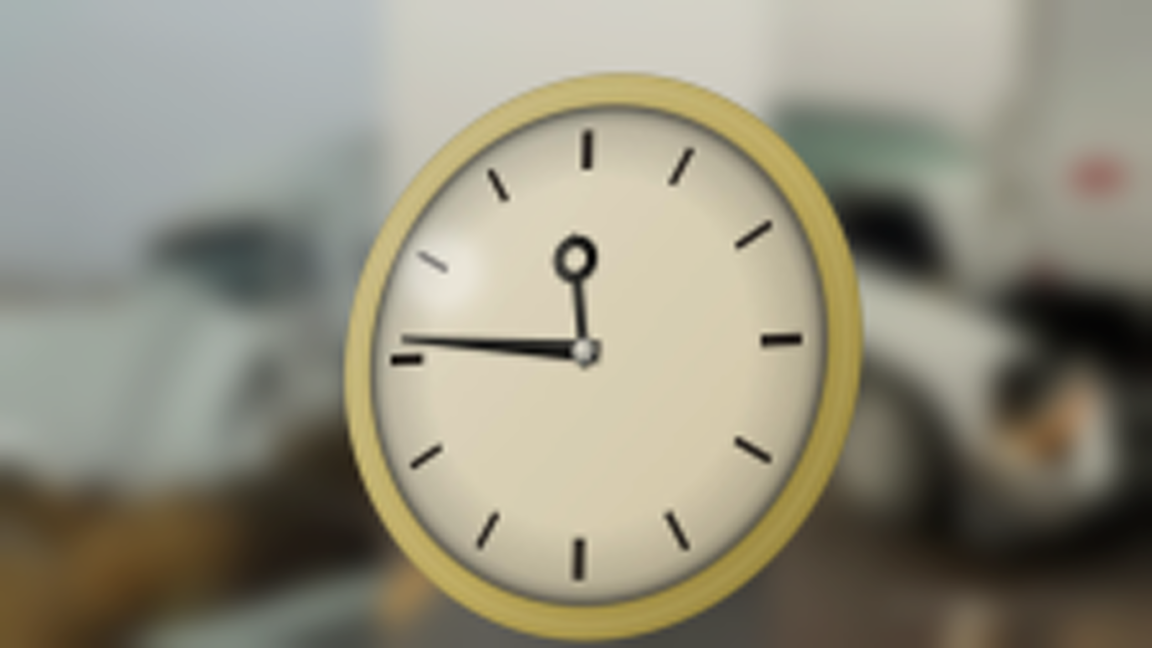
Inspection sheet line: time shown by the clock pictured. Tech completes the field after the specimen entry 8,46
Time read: 11,46
